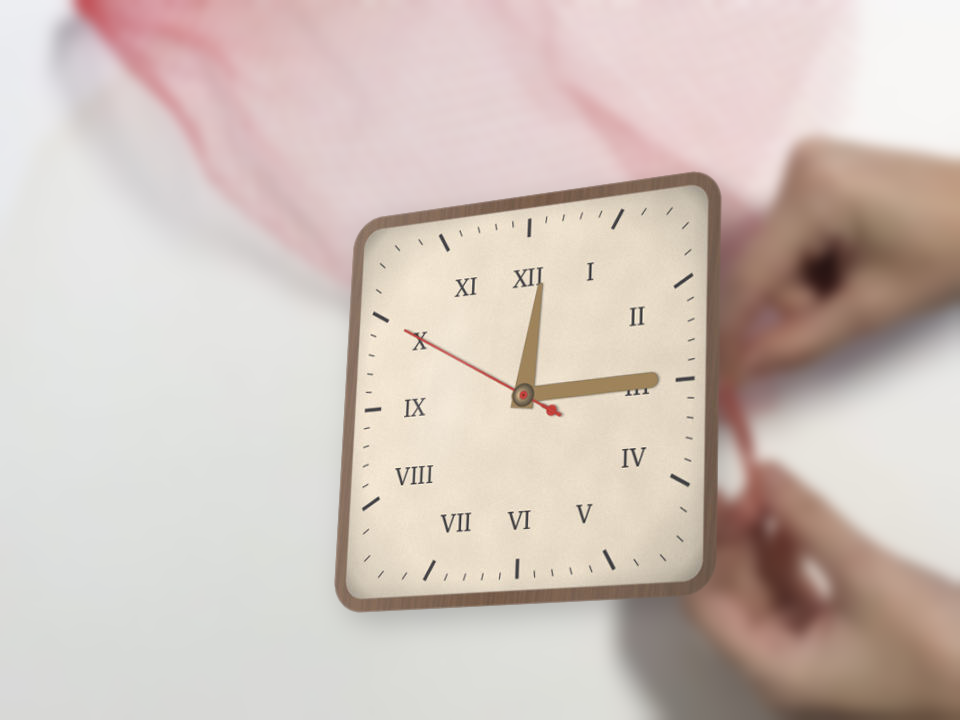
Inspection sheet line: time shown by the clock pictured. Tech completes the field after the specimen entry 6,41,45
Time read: 12,14,50
